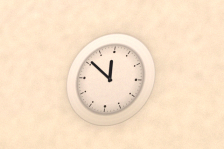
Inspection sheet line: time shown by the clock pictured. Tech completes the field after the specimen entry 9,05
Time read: 11,51
